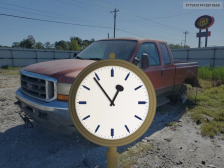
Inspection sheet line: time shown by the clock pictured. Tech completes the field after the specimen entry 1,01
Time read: 12,54
